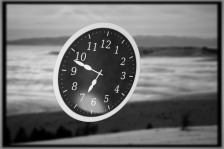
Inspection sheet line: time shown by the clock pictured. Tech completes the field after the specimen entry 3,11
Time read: 6,48
